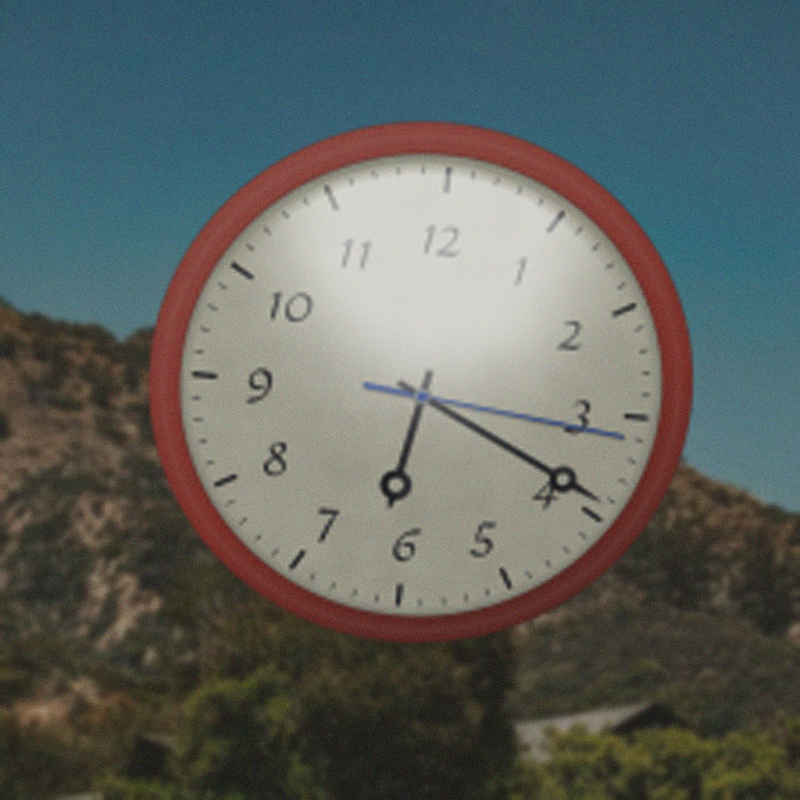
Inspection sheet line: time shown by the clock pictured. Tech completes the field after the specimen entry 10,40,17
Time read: 6,19,16
